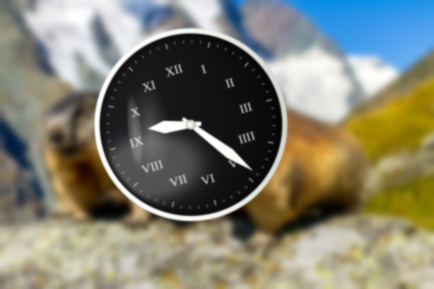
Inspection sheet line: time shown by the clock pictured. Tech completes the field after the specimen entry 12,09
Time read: 9,24
